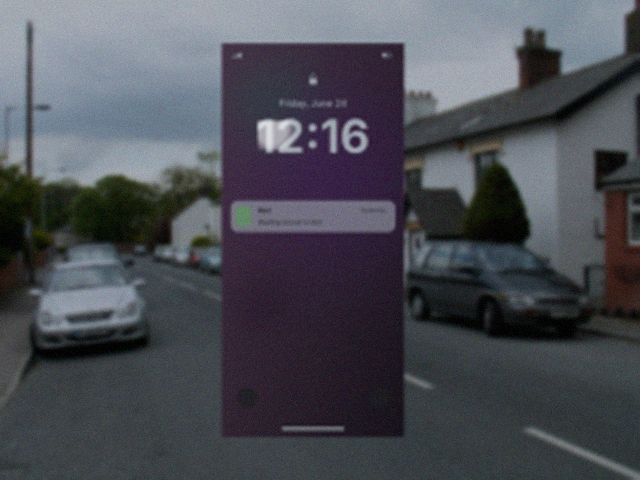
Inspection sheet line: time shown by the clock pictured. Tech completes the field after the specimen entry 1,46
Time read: 12,16
